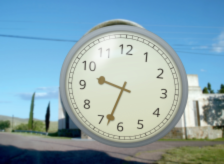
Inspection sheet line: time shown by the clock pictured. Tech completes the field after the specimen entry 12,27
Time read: 9,33
